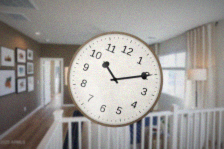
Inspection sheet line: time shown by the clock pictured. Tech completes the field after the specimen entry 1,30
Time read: 10,10
